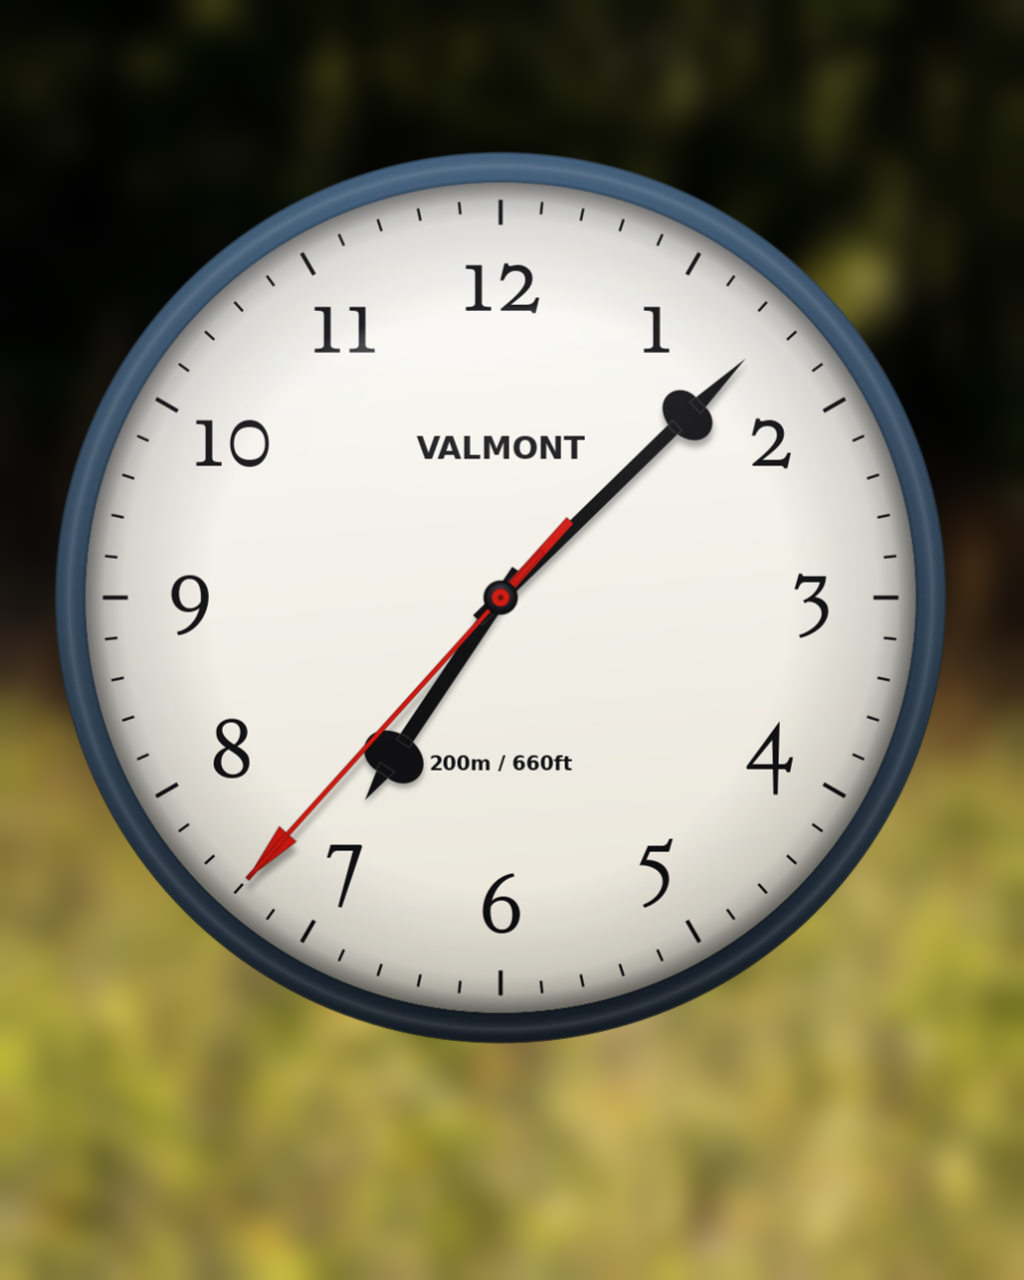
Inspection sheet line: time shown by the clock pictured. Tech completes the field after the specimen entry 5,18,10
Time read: 7,07,37
